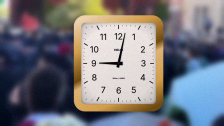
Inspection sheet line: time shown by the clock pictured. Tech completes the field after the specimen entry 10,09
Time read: 9,02
